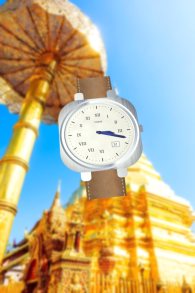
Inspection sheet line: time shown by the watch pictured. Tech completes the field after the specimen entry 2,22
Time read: 3,18
